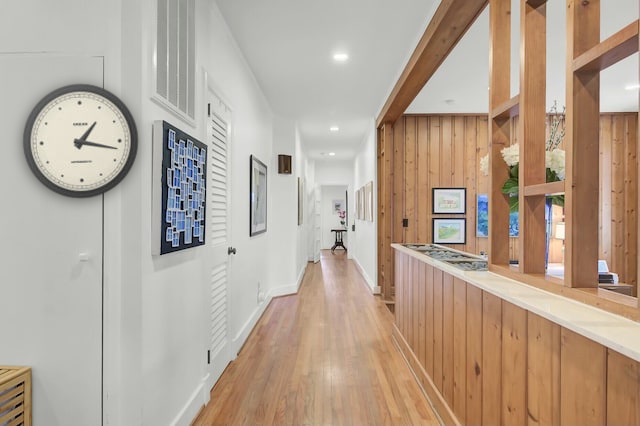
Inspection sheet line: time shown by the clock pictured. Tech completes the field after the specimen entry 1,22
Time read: 1,17
